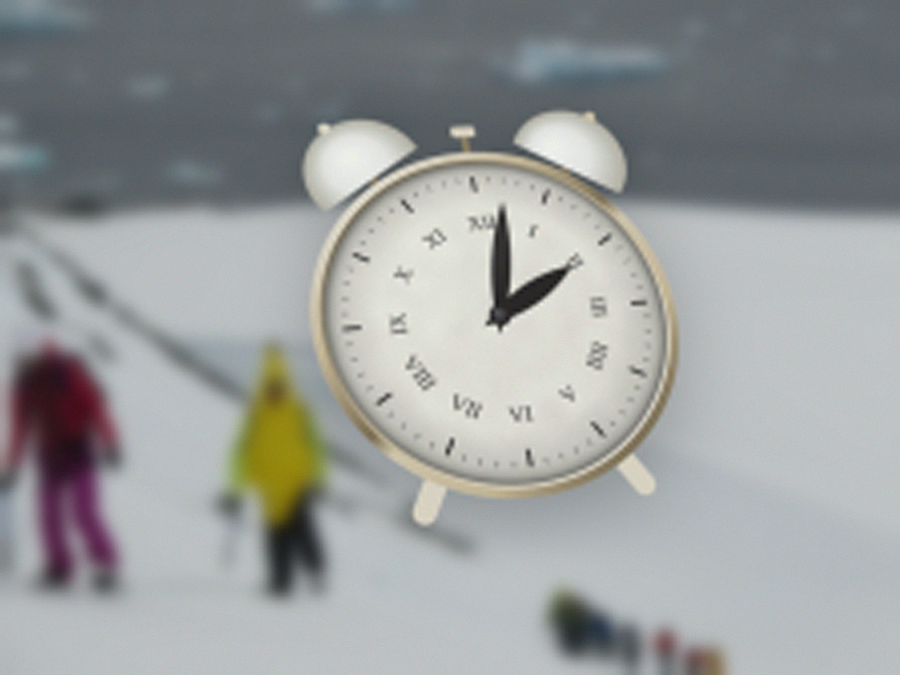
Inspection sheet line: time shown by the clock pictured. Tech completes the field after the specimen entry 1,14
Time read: 2,02
